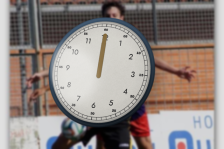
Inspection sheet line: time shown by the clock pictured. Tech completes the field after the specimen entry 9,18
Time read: 12,00
